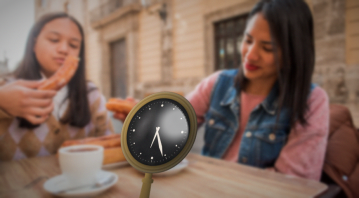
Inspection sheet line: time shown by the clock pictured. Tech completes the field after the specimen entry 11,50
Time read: 6,26
